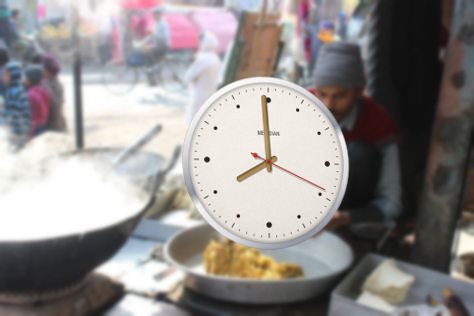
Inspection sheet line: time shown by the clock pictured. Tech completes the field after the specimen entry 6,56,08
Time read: 7,59,19
